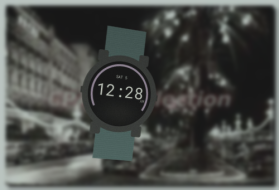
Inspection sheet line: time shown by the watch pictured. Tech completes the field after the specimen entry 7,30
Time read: 12,28
